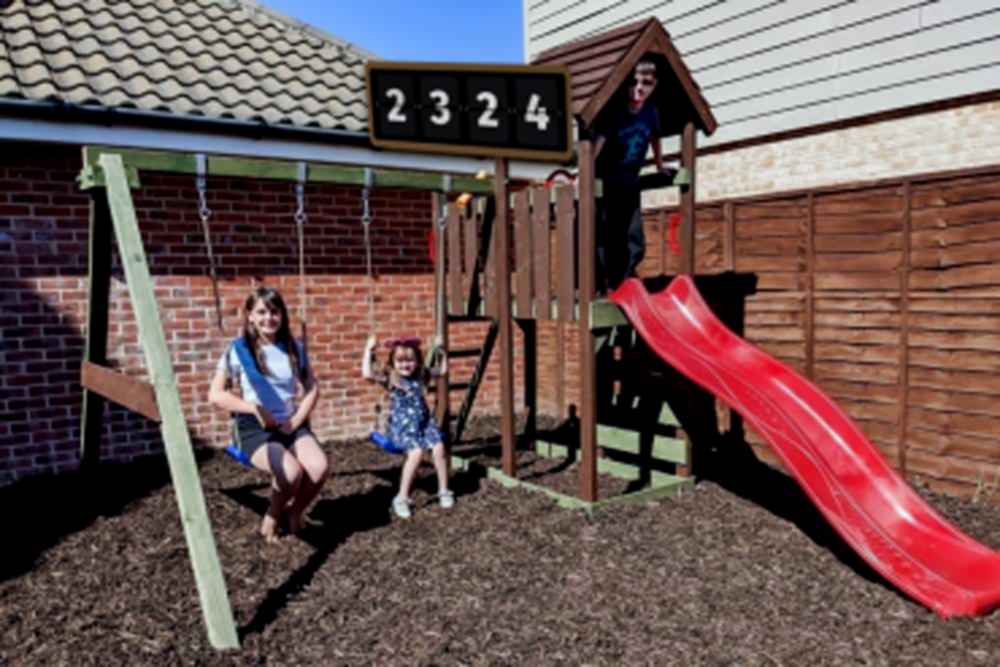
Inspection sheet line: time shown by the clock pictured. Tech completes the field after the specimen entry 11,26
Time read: 23,24
